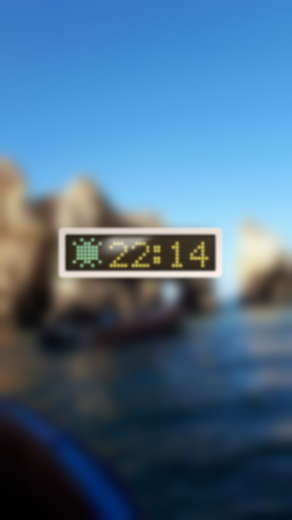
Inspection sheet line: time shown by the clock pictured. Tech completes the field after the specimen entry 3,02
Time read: 22,14
